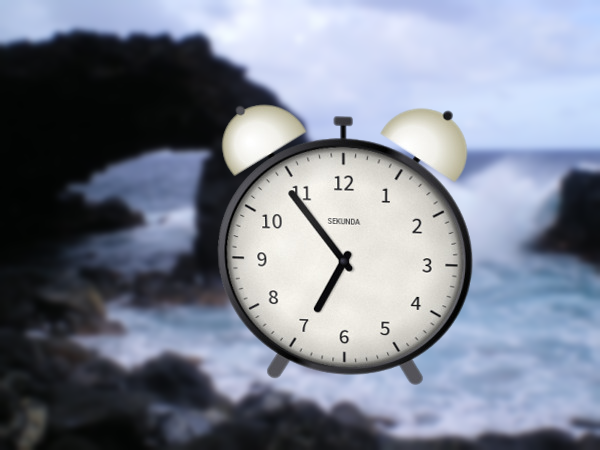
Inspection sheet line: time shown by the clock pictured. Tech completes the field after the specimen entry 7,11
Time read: 6,54
